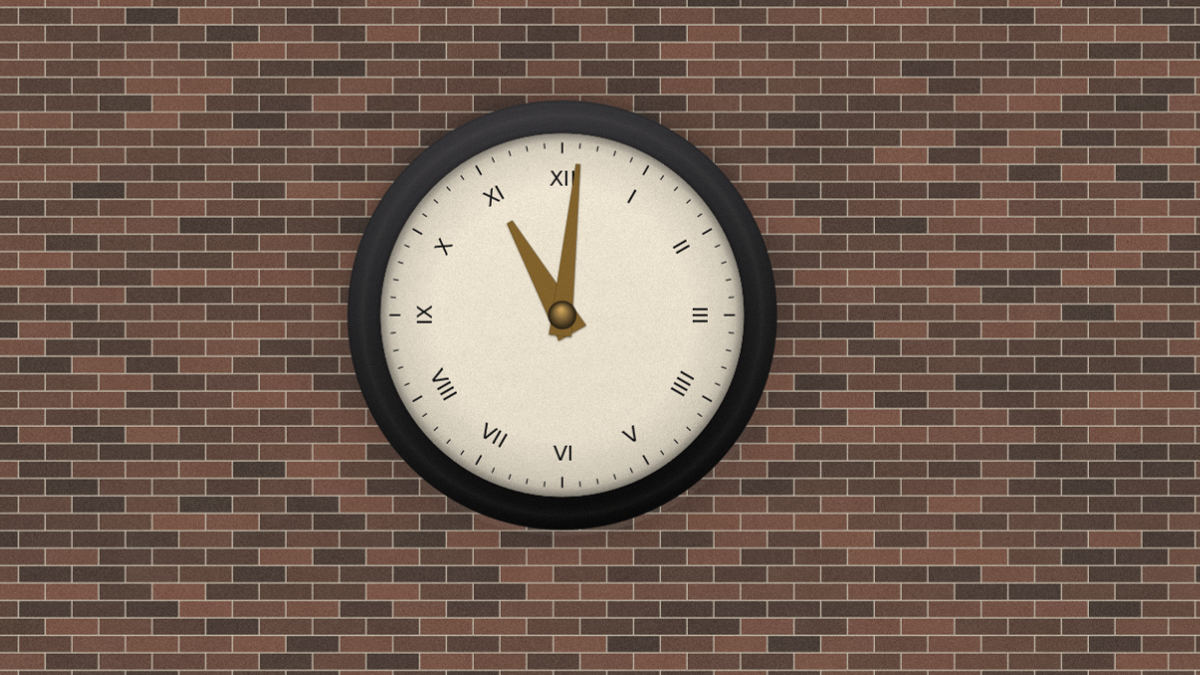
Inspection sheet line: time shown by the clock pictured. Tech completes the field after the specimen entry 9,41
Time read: 11,01
